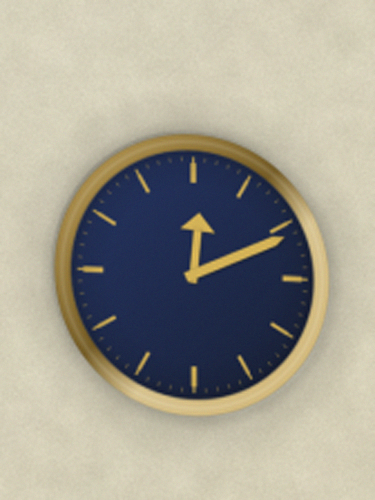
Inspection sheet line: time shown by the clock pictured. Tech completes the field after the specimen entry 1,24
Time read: 12,11
